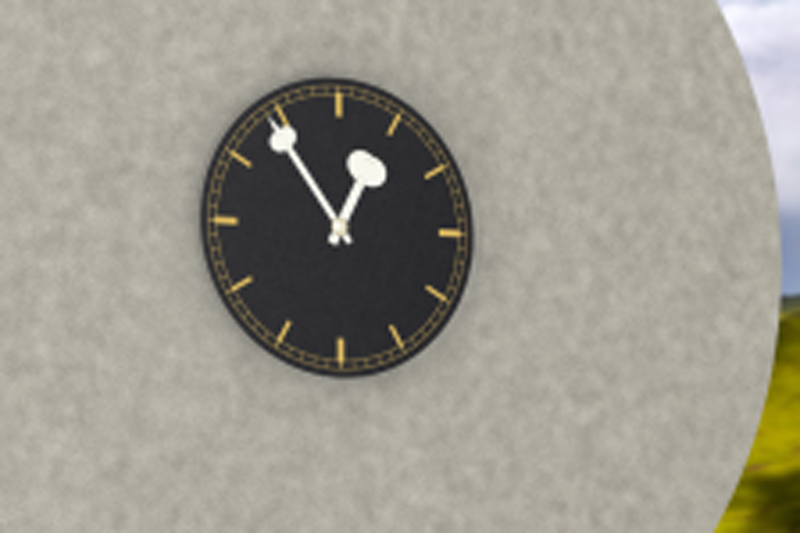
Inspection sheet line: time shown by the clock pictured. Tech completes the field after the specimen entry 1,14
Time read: 12,54
